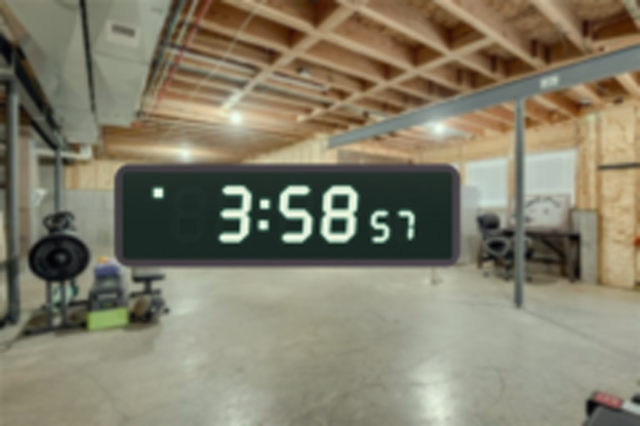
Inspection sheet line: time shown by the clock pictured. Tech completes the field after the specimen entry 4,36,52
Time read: 3,58,57
